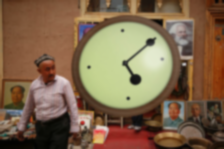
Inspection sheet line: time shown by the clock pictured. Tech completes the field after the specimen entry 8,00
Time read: 5,09
